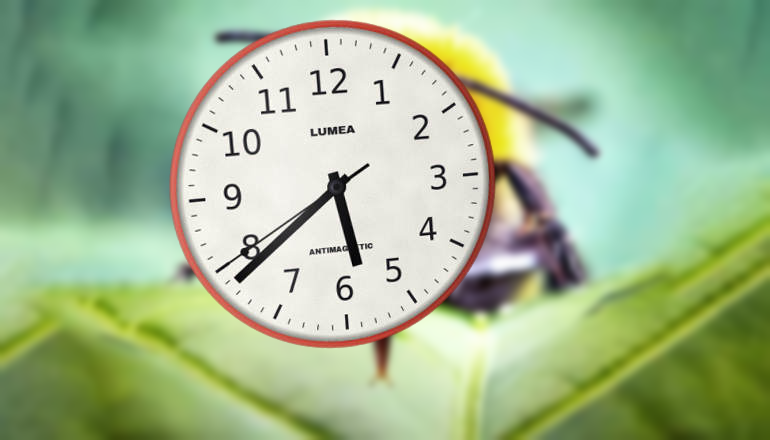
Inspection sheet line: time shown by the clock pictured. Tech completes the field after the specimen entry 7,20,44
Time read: 5,38,40
